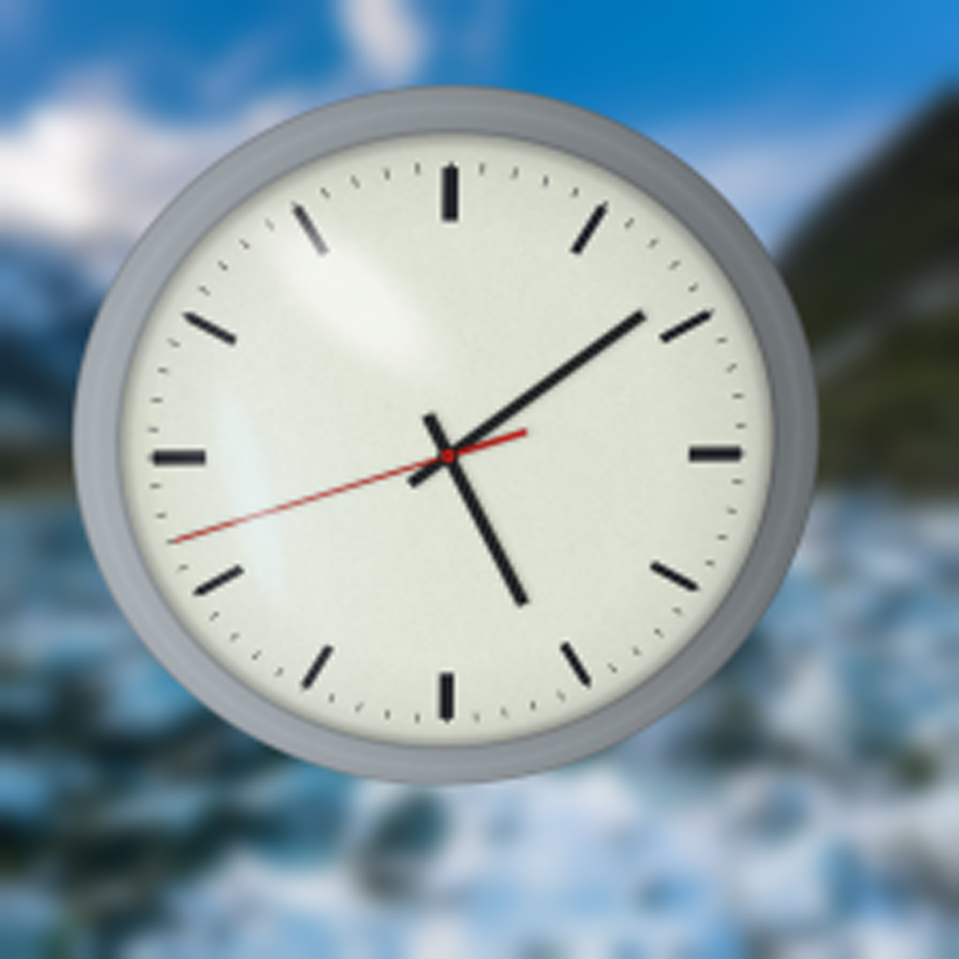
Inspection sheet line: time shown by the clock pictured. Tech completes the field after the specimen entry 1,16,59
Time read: 5,08,42
